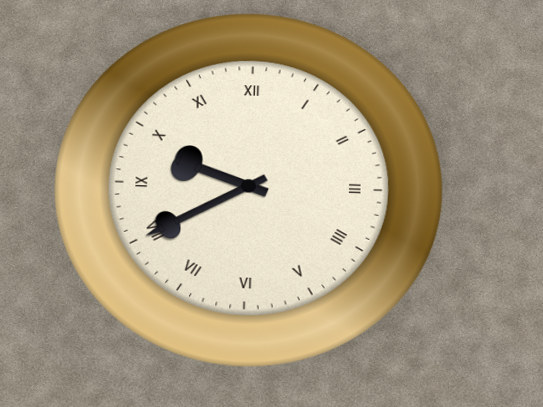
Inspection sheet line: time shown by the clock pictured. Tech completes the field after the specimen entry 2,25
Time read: 9,40
